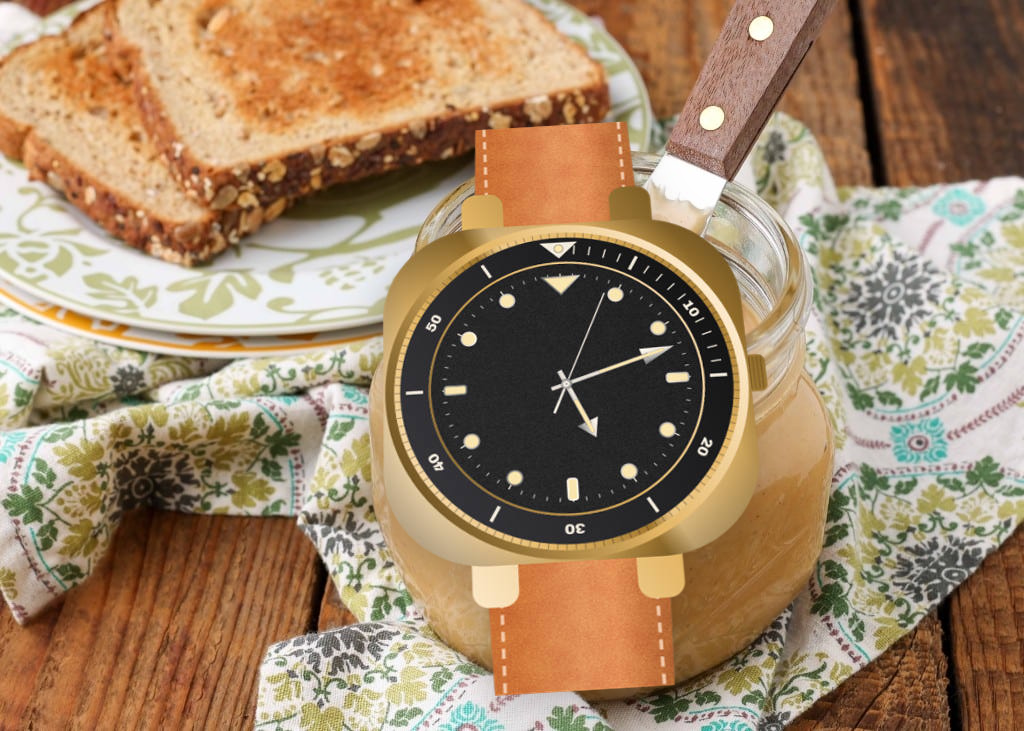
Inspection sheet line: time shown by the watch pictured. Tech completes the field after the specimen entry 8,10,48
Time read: 5,12,04
